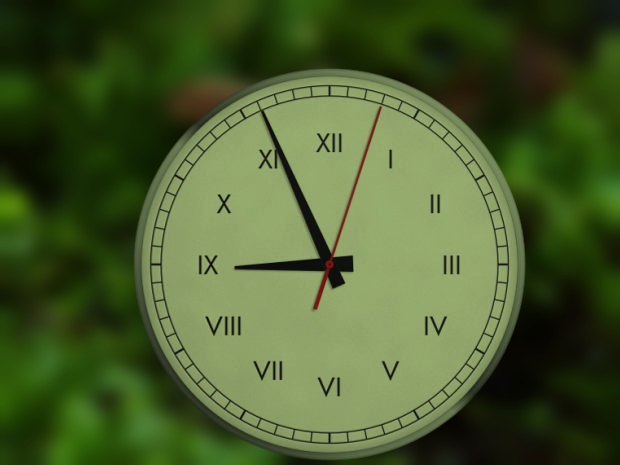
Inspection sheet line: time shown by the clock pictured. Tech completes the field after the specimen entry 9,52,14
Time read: 8,56,03
